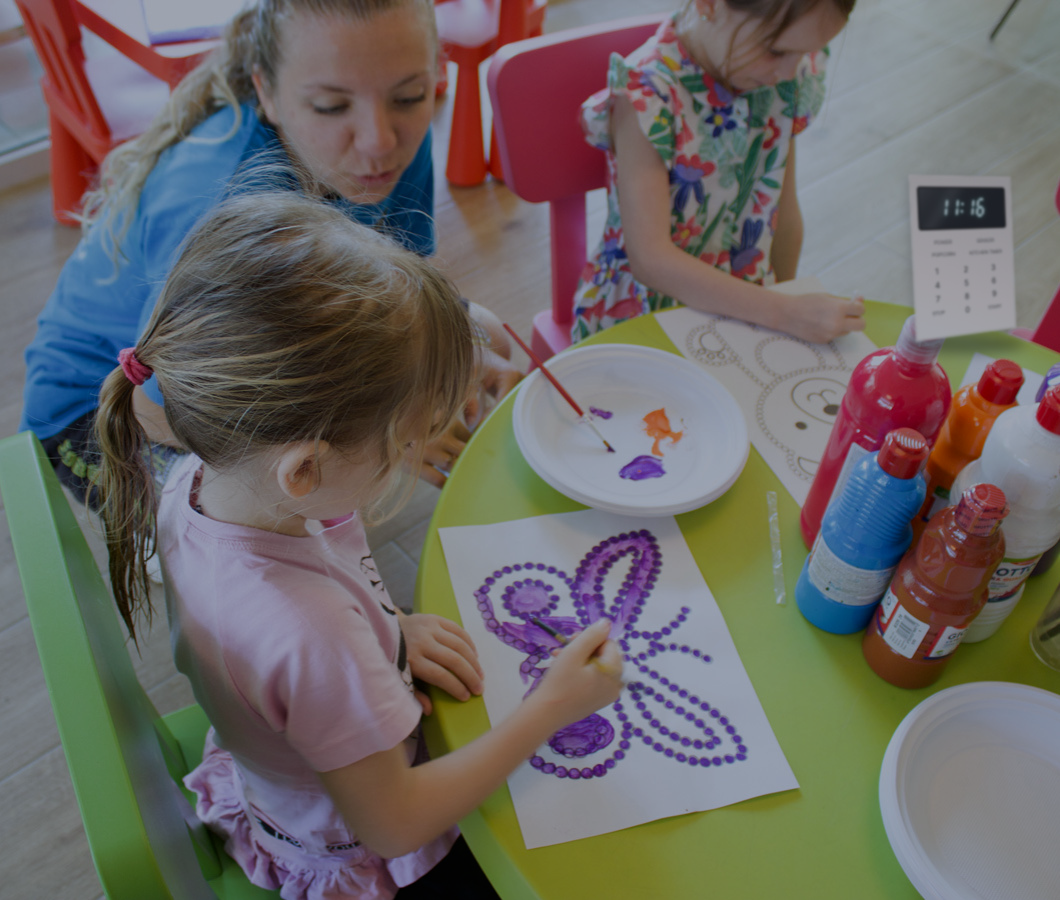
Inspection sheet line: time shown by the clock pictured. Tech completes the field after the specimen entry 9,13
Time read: 11,16
